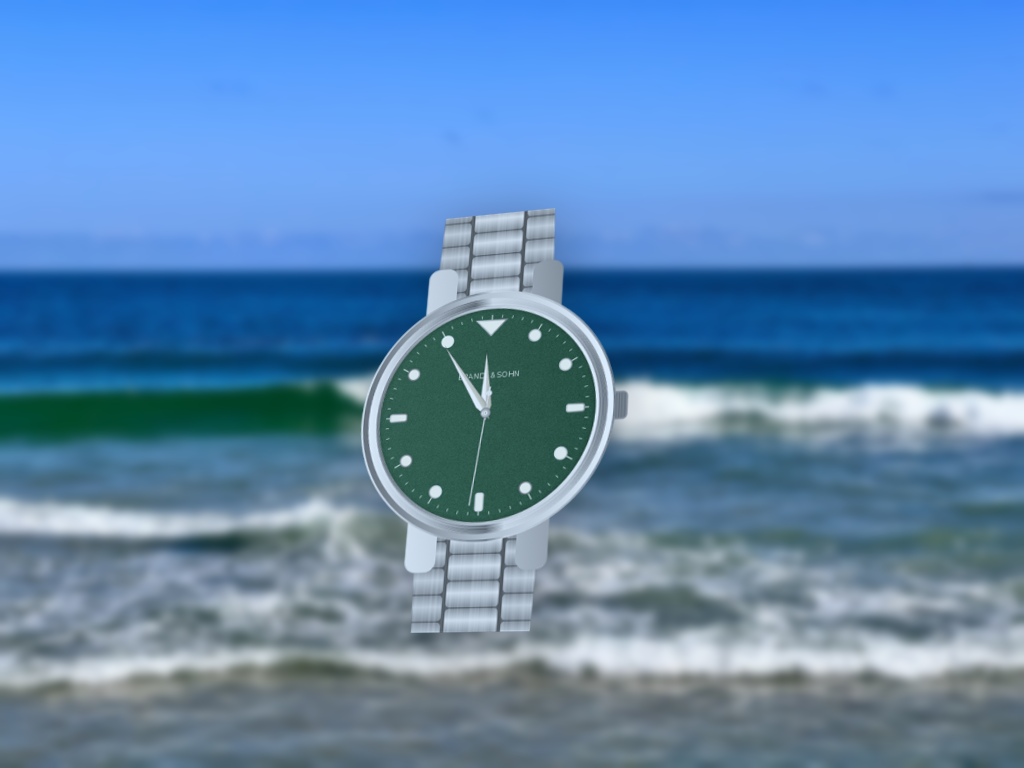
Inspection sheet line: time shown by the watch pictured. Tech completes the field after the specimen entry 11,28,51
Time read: 11,54,31
